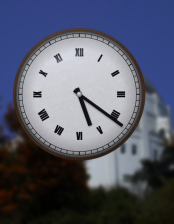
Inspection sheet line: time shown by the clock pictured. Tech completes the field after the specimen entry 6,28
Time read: 5,21
